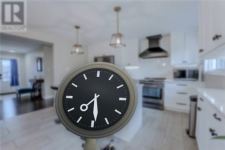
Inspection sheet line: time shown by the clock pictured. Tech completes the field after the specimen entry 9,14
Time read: 7,29
